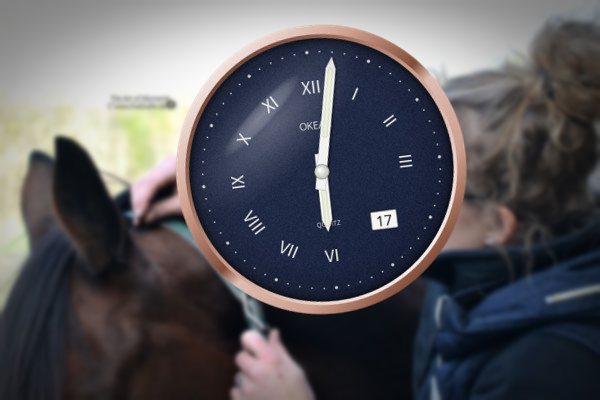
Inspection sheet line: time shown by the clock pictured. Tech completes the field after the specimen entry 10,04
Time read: 6,02
